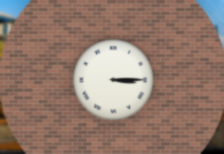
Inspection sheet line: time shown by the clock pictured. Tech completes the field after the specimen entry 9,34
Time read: 3,15
